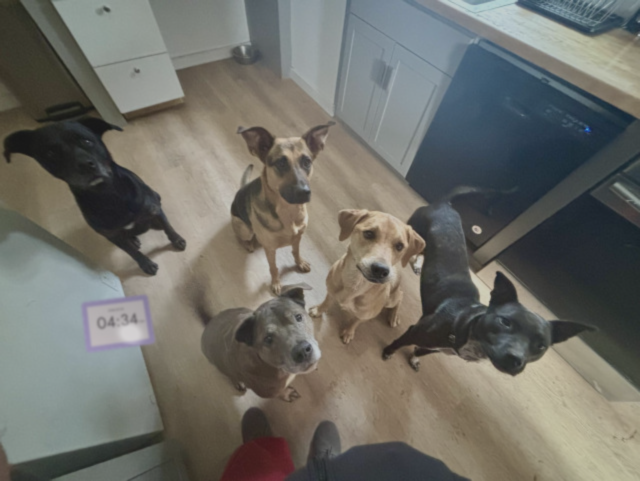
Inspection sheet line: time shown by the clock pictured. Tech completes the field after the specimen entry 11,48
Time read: 4,34
